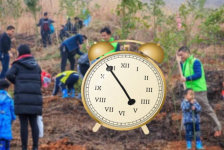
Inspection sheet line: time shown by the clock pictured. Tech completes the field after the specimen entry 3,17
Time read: 4,54
